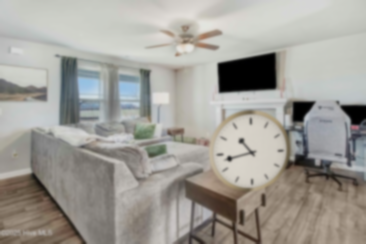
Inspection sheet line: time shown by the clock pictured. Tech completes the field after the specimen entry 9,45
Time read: 10,43
